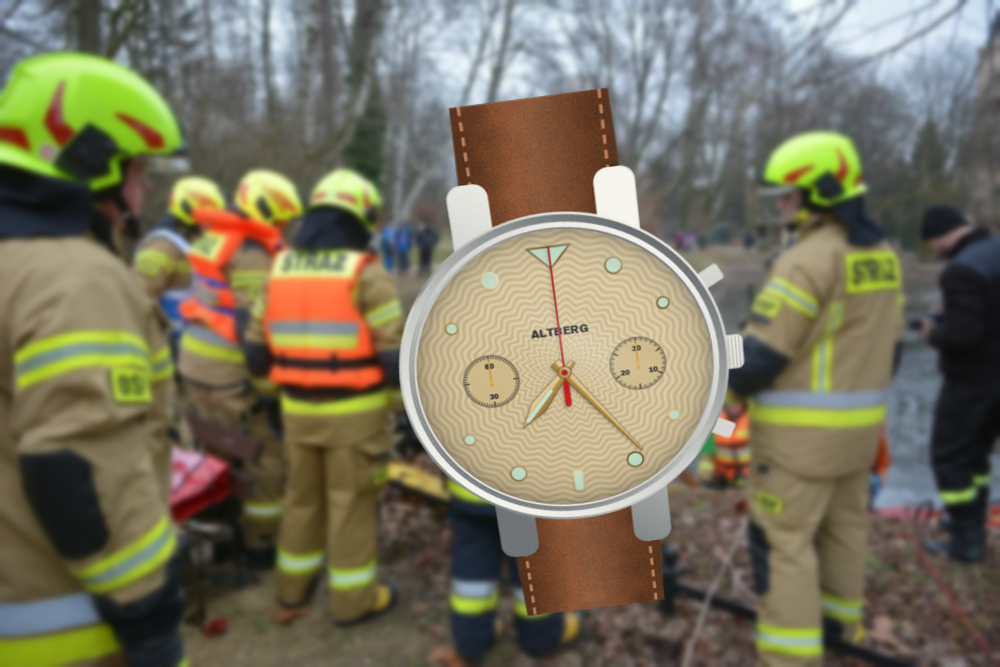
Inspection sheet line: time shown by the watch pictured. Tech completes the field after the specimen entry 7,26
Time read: 7,24
